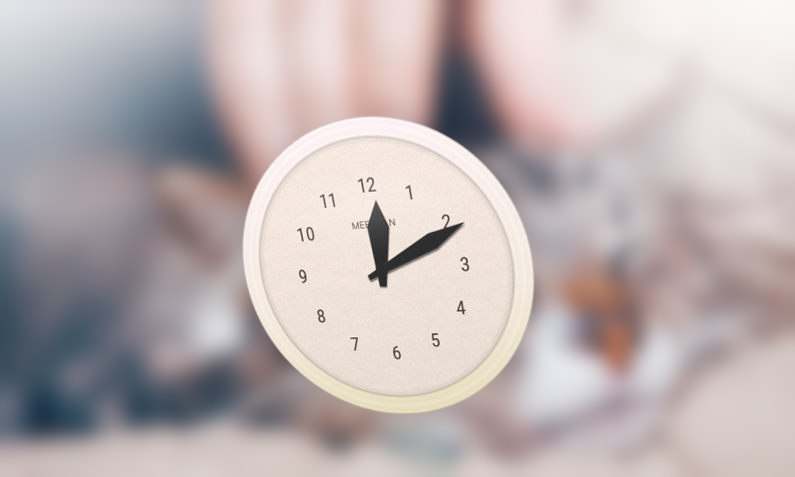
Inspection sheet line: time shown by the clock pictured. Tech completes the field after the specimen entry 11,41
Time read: 12,11
